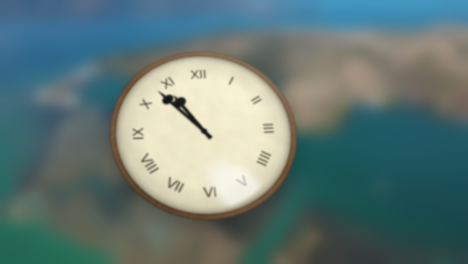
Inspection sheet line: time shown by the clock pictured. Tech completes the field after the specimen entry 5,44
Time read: 10,53
